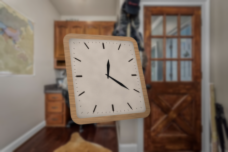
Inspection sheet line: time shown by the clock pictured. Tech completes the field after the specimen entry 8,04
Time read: 12,21
